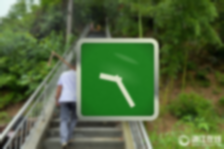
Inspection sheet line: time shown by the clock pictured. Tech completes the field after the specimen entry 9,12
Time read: 9,25
